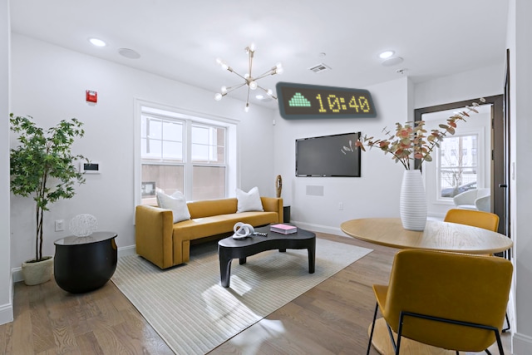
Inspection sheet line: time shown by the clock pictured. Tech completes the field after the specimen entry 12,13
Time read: 10,40
